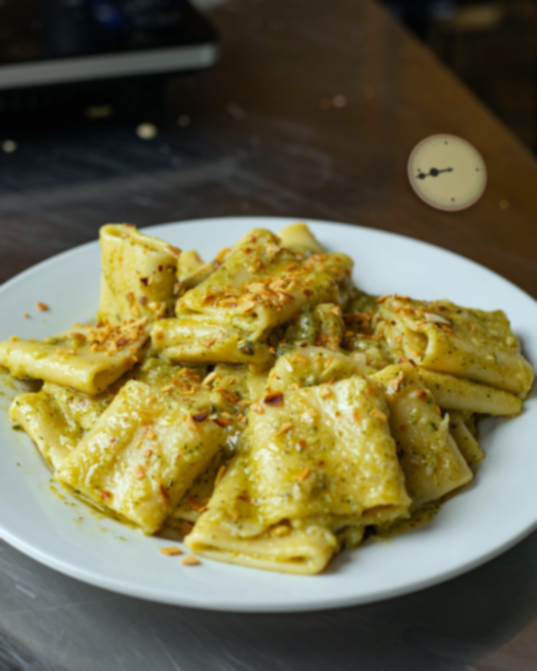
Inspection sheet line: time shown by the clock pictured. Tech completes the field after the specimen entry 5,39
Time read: 8,43
